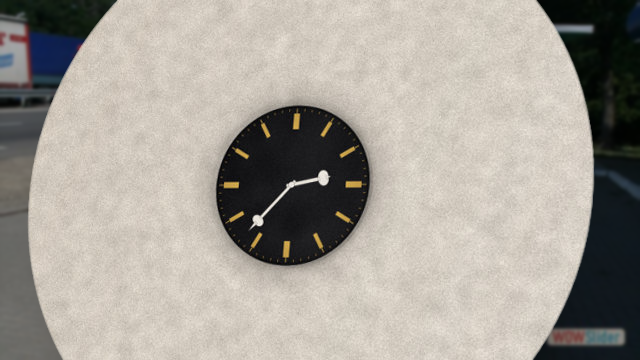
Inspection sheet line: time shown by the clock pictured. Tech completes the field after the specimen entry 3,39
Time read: 2,37
